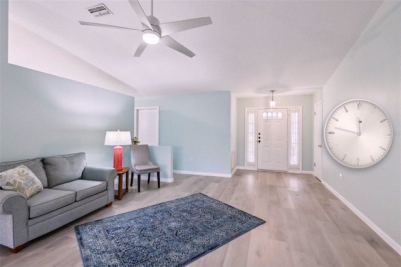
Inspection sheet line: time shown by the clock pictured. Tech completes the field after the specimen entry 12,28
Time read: 11,47
